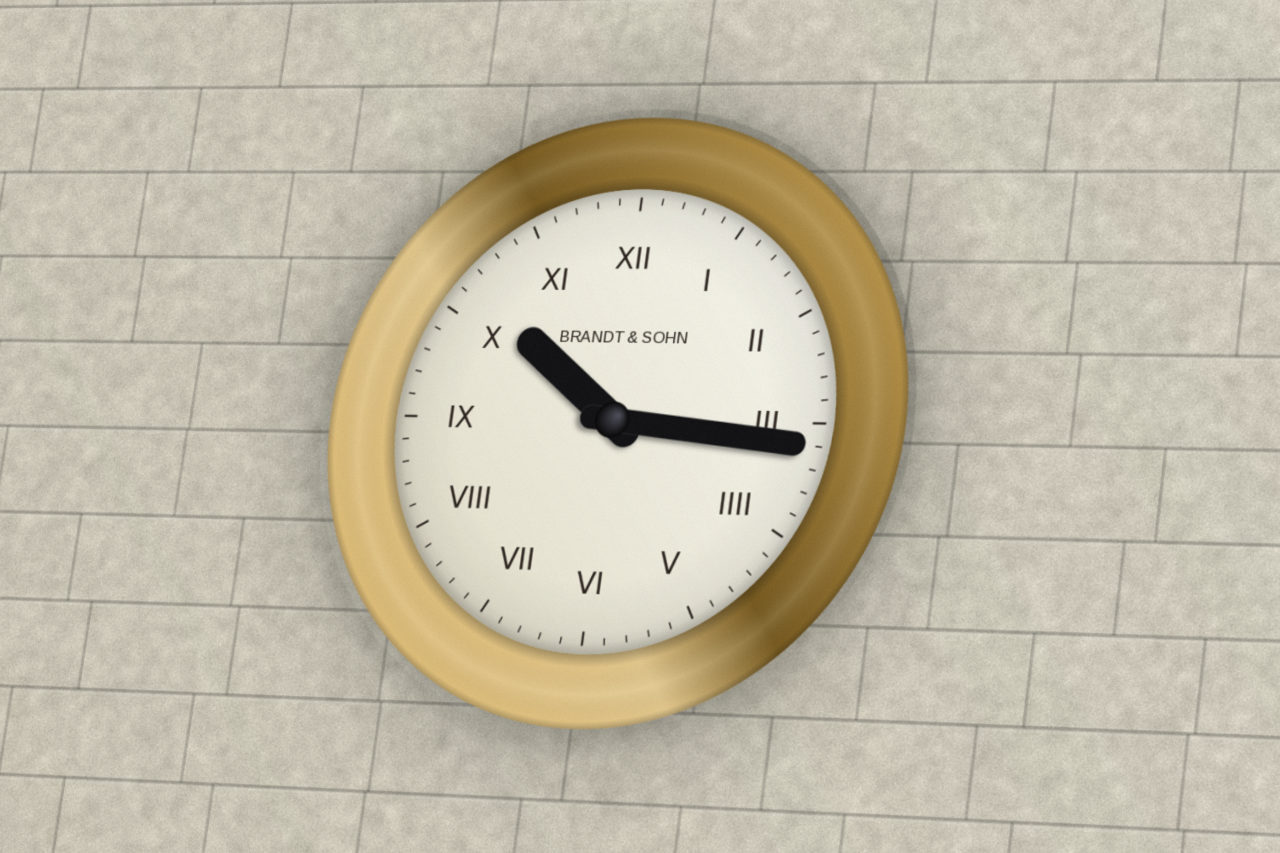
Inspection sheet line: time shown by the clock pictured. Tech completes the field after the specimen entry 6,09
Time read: 10,16
